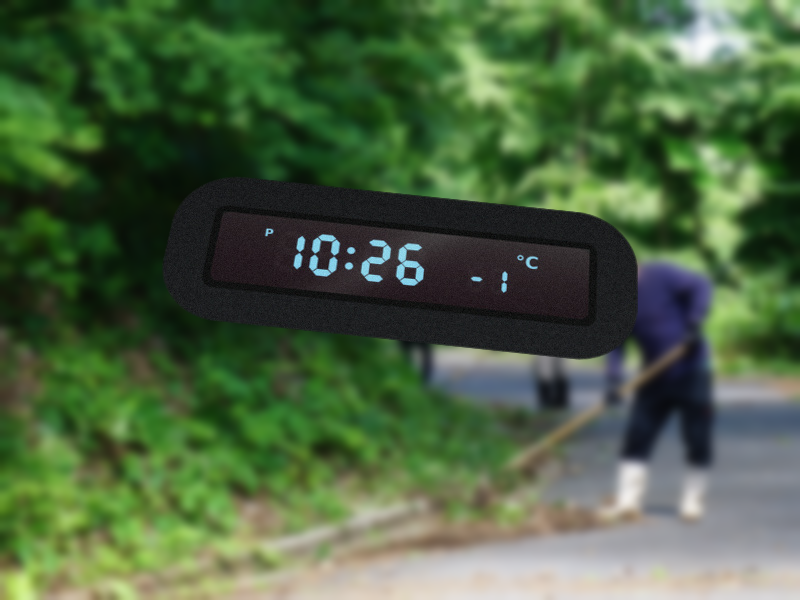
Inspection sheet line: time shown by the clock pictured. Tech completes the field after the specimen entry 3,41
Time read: 10,26
